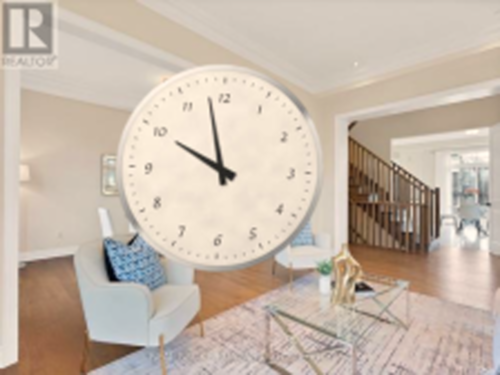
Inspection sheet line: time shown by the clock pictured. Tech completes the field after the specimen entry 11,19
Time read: 9,58
